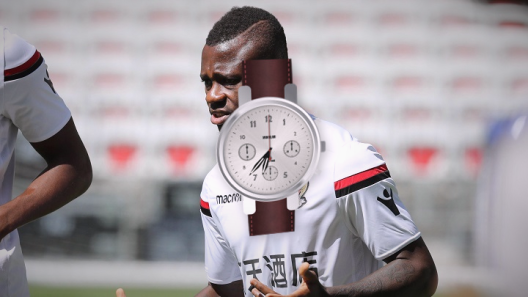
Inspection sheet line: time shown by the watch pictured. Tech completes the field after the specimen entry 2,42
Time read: 6,37
